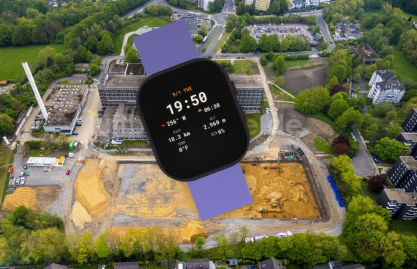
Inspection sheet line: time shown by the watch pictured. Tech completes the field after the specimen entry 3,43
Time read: 19,50
